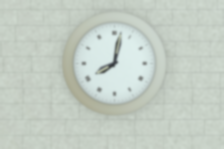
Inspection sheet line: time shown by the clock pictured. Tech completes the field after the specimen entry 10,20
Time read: 8,02
